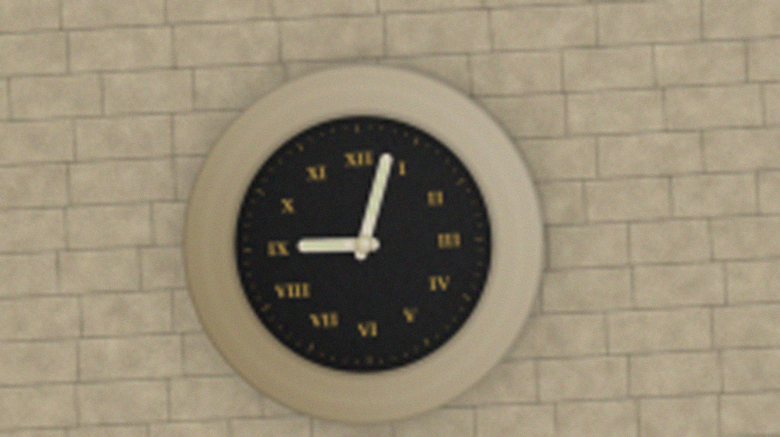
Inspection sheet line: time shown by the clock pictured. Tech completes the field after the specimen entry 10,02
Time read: 9,03
